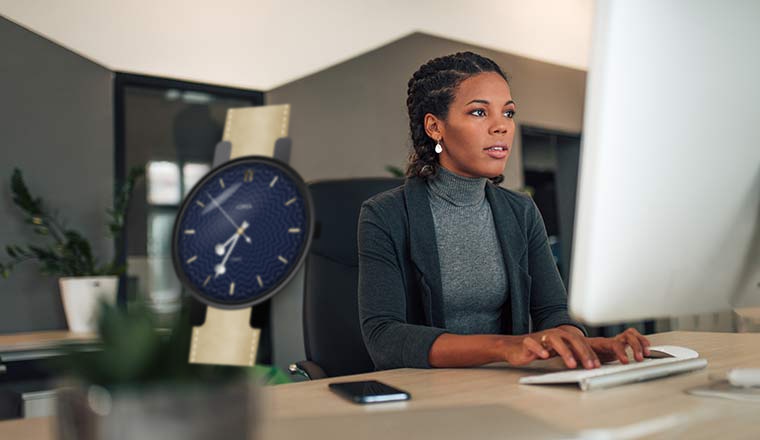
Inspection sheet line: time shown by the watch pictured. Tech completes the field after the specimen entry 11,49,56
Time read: 7,33,52
